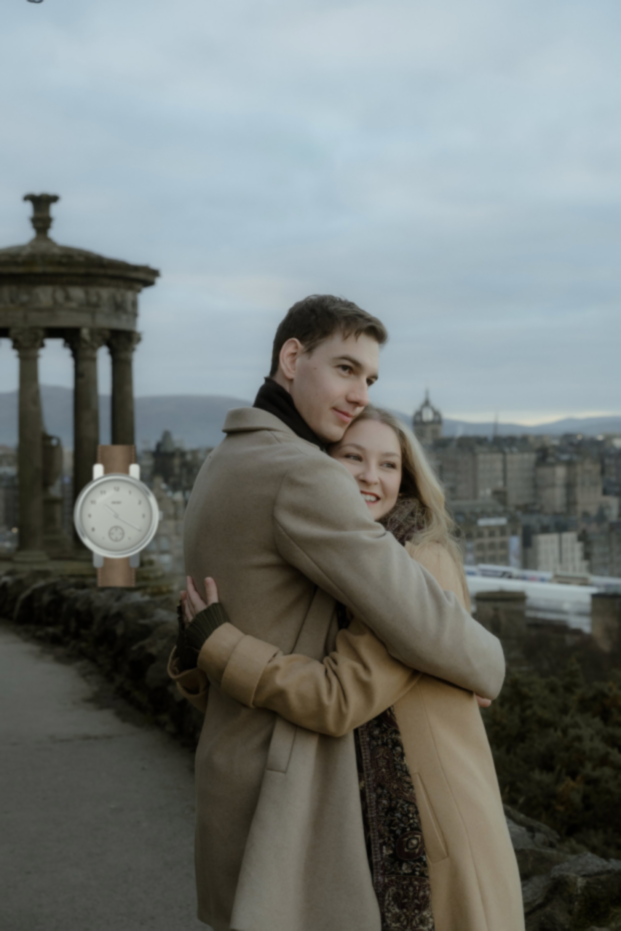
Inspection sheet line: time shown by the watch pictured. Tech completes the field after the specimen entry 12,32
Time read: 10,20
